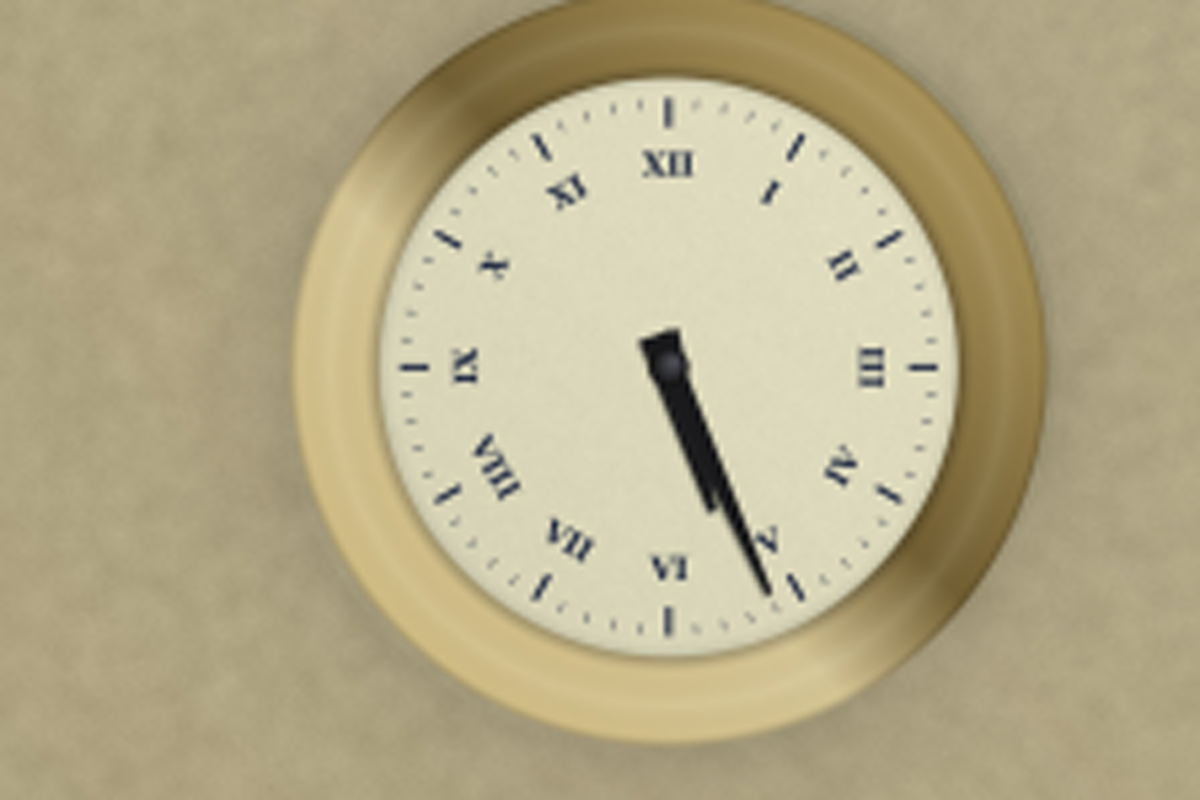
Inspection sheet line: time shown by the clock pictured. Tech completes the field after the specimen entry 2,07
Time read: 5,26
